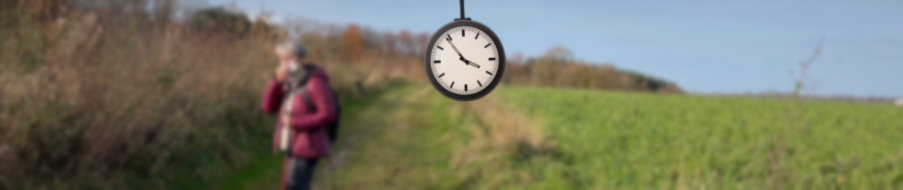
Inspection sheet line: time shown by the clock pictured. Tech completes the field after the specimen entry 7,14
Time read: 3,54
